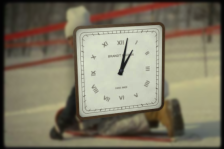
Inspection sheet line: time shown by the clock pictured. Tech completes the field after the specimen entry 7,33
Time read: 1,02
